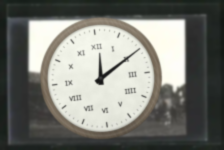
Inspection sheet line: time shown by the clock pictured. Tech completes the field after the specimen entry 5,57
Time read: 12,10
